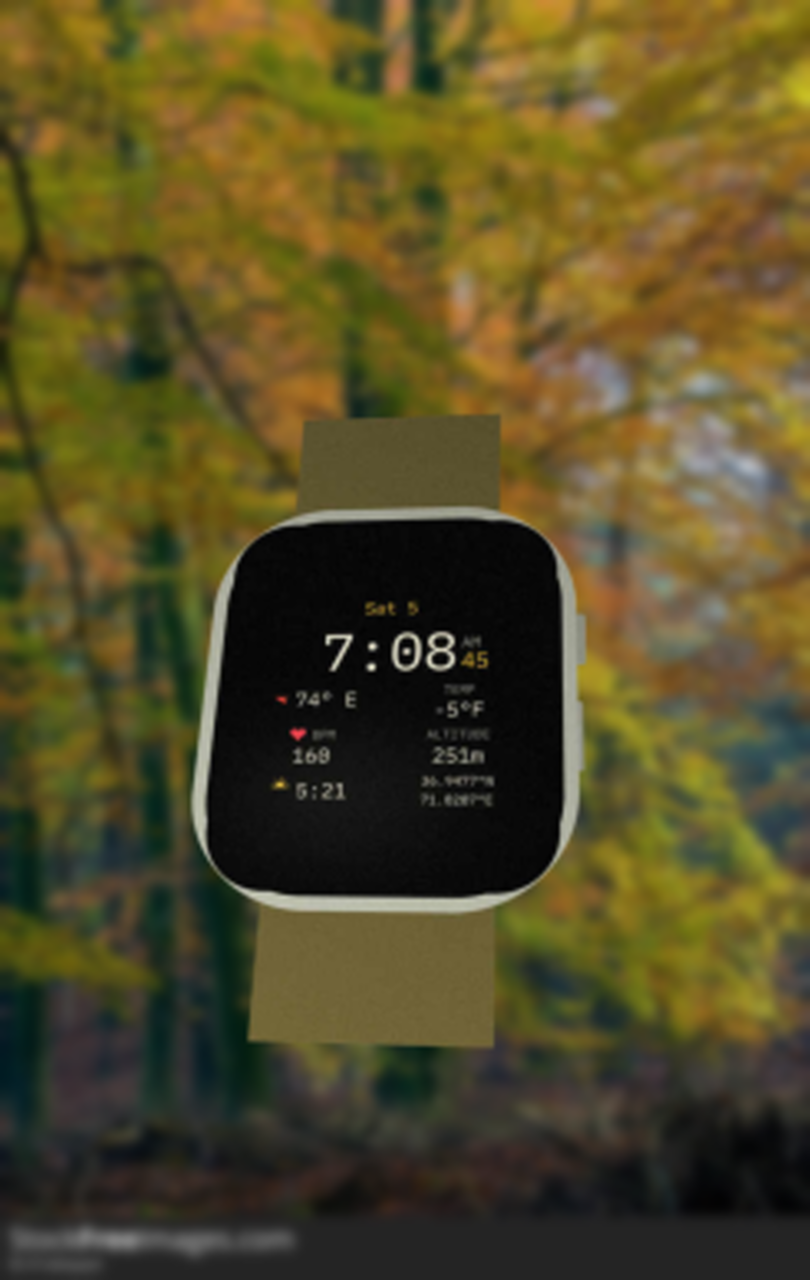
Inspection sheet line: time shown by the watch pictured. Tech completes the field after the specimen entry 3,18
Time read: 7,08
